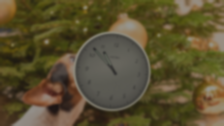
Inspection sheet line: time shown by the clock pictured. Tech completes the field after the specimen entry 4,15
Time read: 10,52
